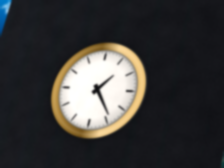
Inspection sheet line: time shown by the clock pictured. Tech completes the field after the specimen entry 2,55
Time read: 1,24
